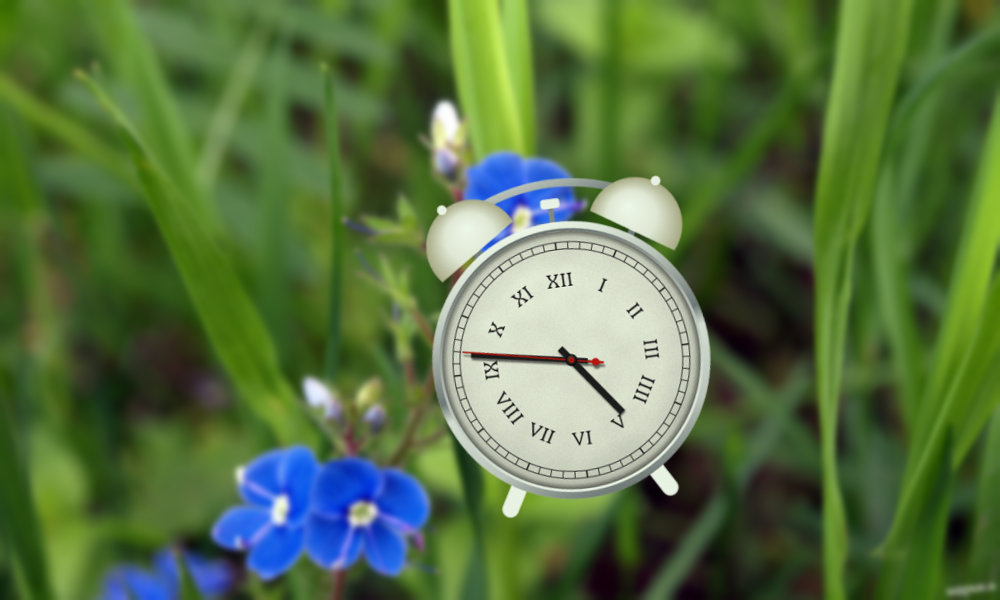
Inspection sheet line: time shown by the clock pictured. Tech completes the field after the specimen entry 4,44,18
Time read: 4,46,47
